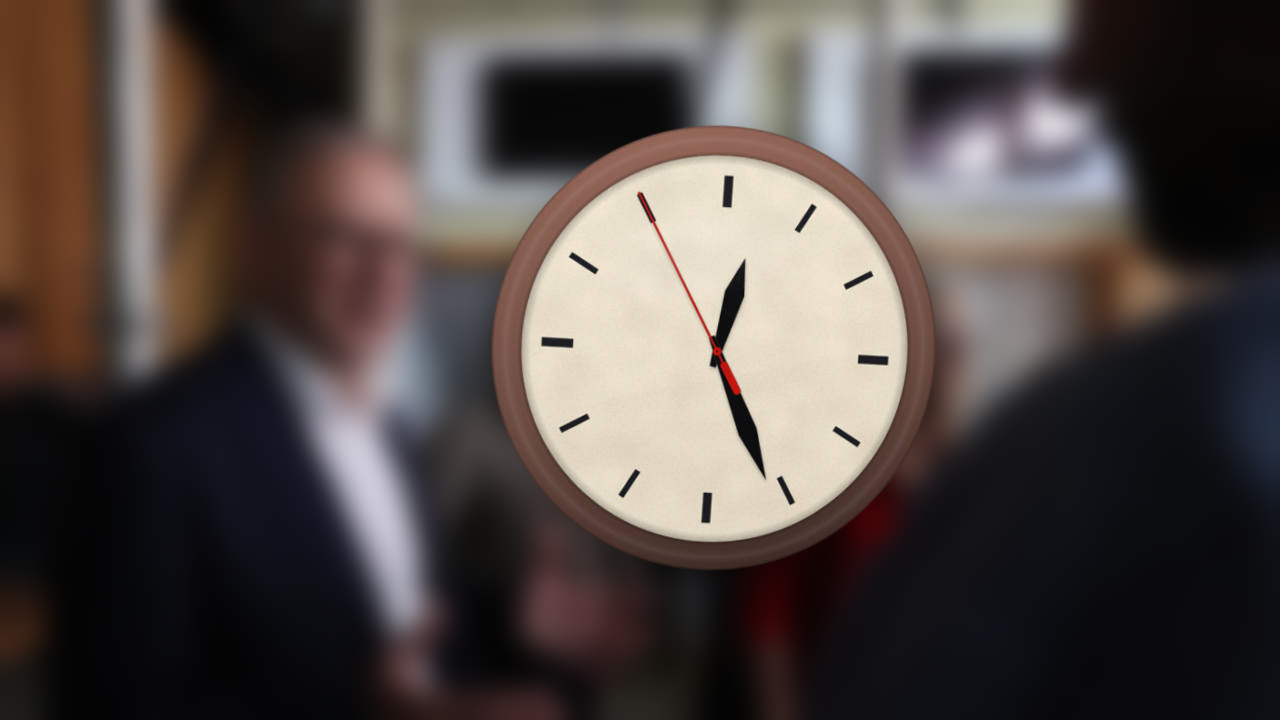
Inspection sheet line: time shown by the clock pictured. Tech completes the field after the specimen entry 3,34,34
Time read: 12,25,55
